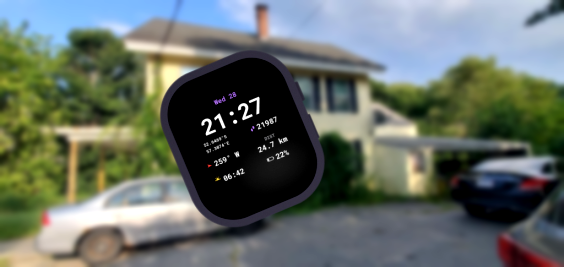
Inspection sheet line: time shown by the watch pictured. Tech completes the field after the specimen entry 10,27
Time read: 21,27
